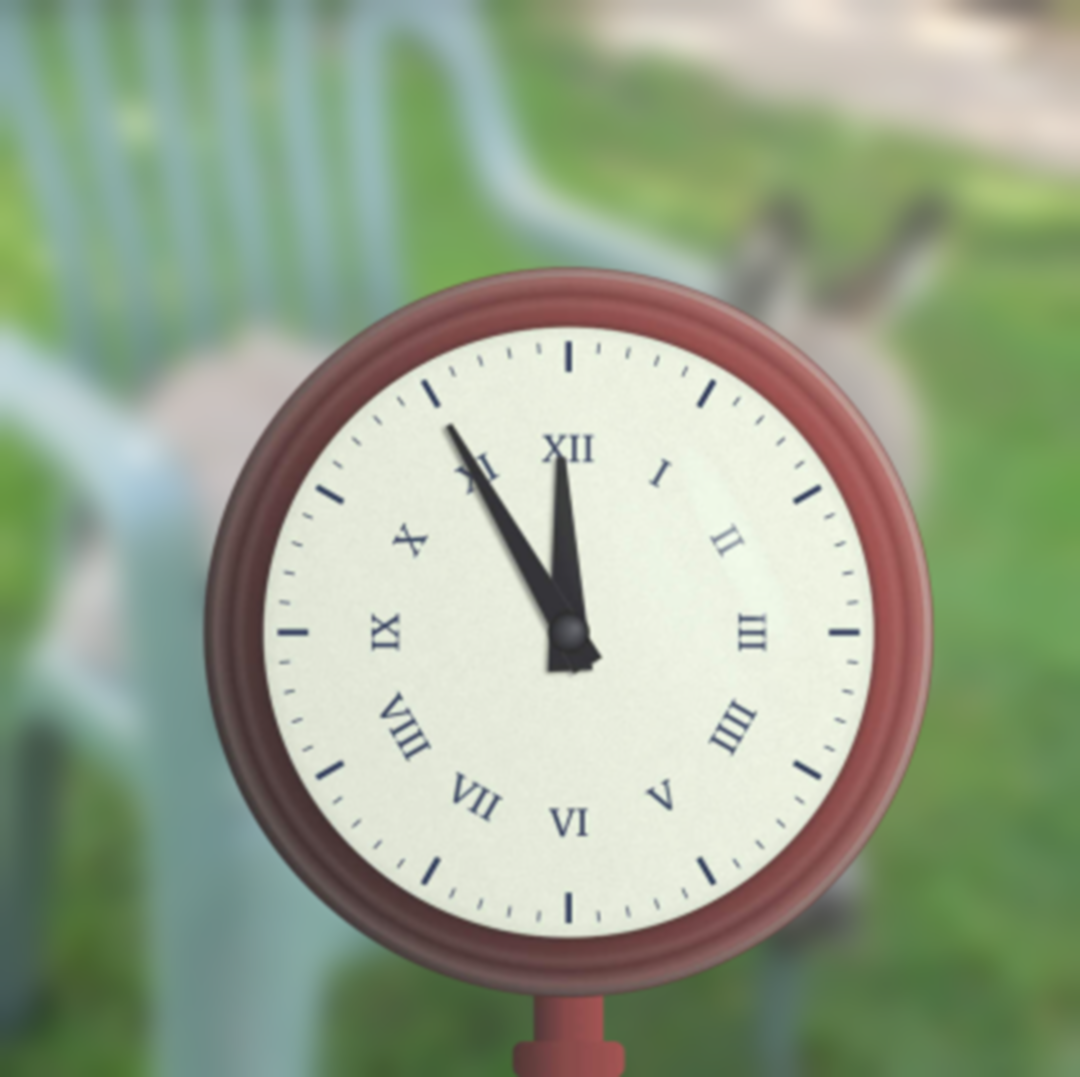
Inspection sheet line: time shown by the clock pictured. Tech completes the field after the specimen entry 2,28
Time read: 11,55
